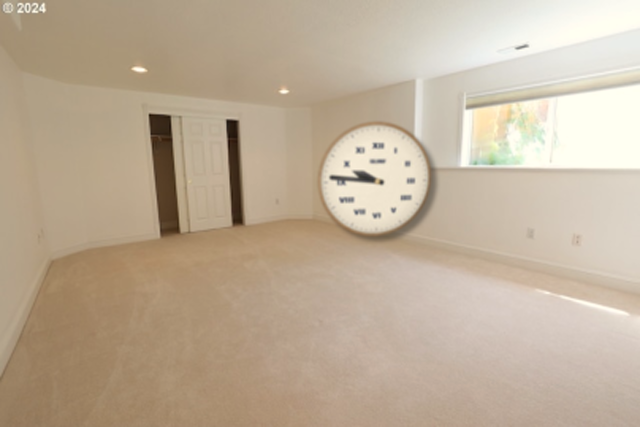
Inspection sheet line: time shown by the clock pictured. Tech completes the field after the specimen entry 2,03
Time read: 9,46
